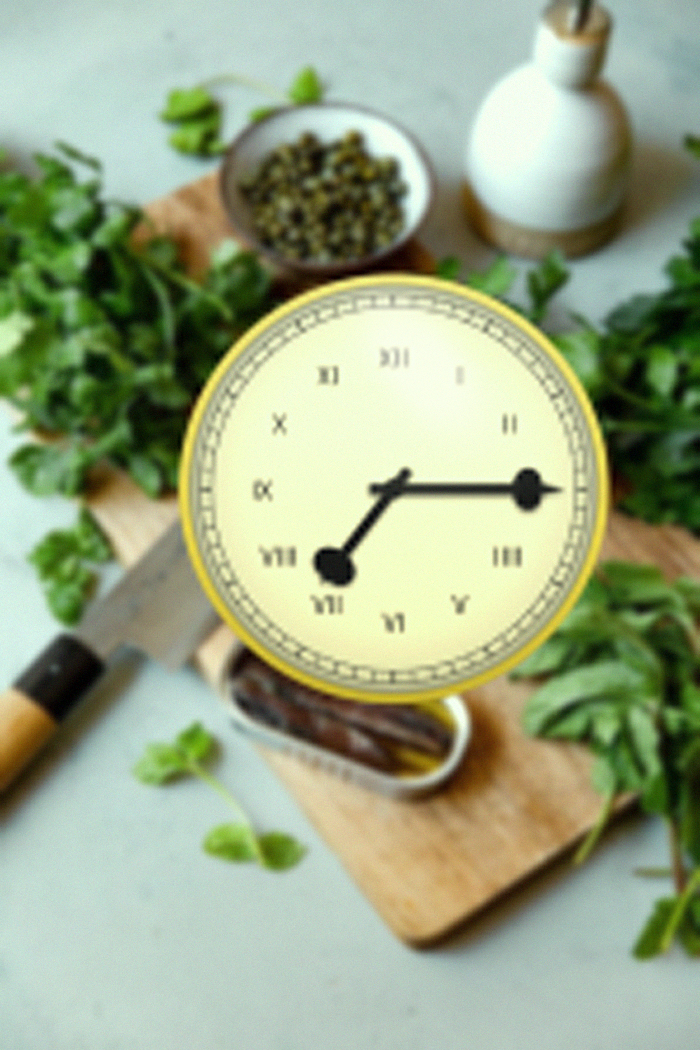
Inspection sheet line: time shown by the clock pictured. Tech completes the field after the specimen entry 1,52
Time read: 7,15
